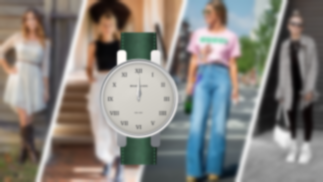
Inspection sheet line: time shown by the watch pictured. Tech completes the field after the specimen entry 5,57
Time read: 12,00
